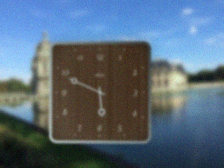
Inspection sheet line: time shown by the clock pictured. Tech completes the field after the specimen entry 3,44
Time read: 5,49
